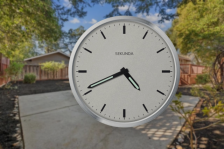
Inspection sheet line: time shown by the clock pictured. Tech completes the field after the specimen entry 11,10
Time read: 4,41
